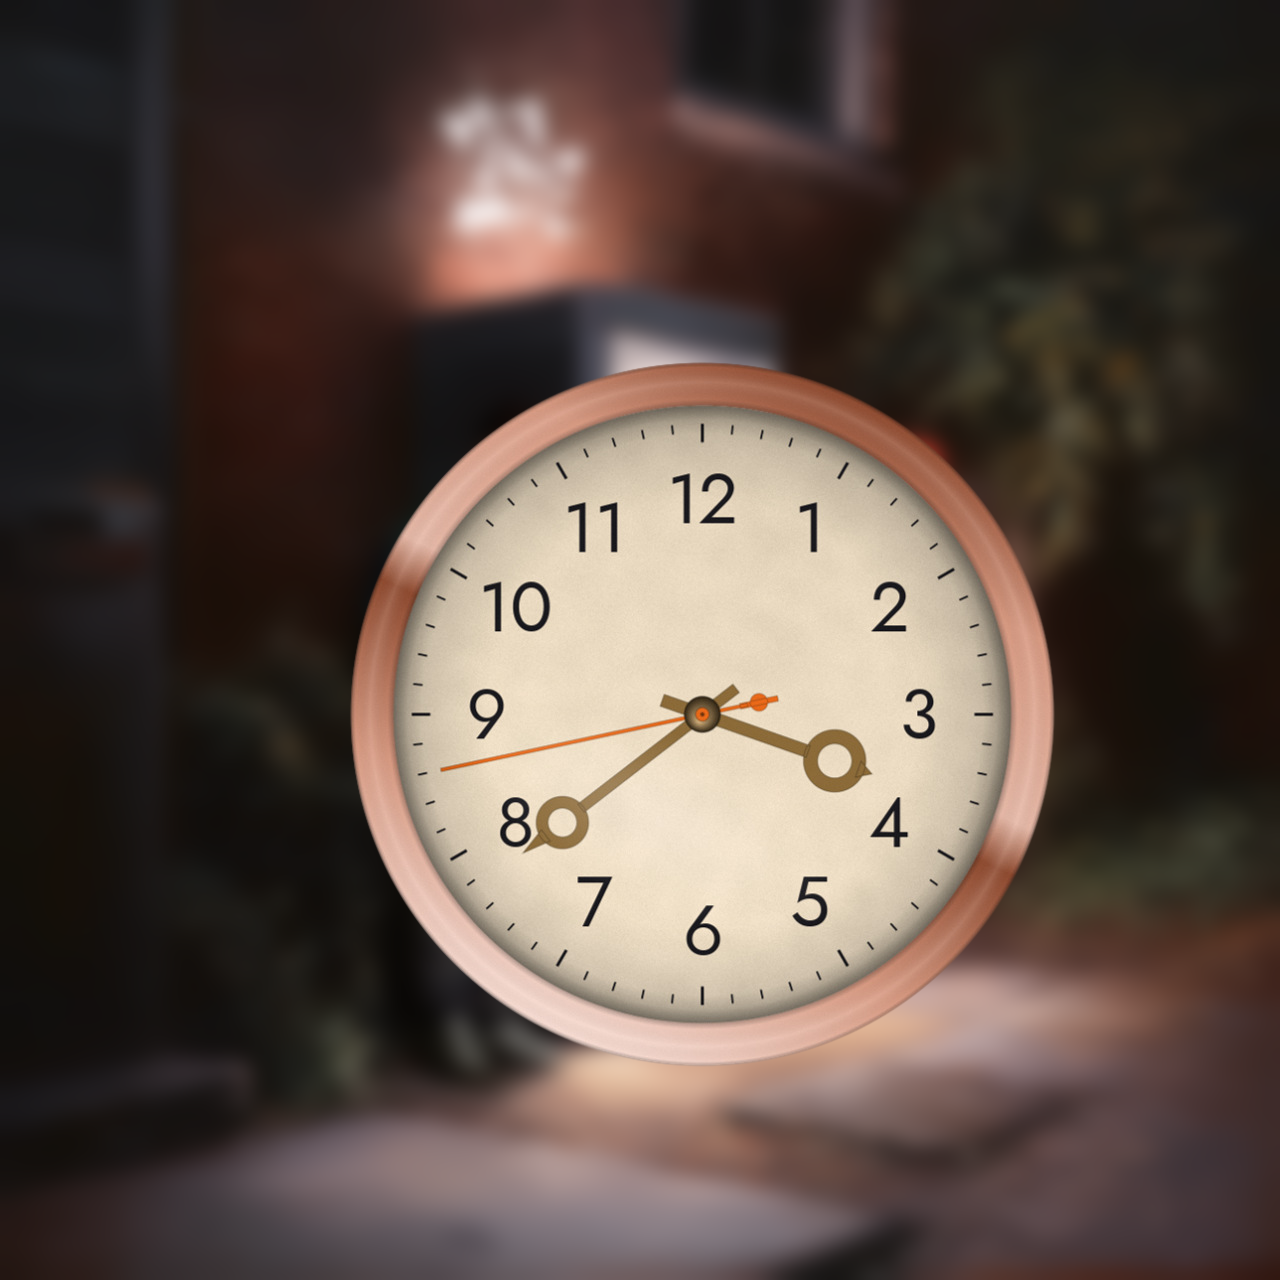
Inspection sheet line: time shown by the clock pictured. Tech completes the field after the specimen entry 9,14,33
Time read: 3,38,43
